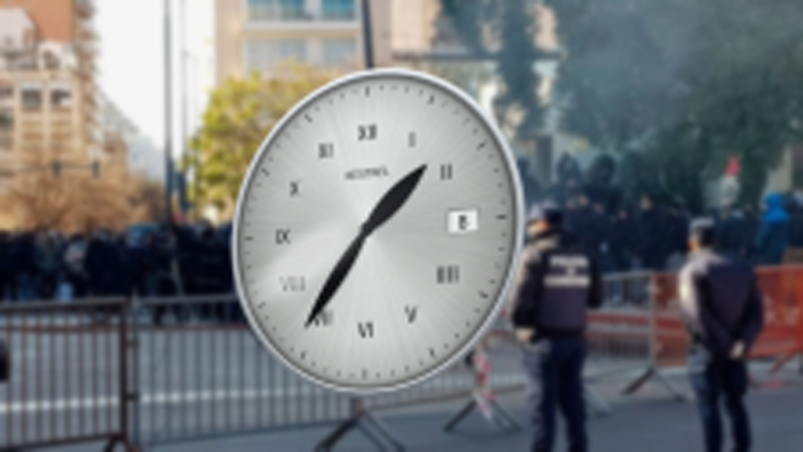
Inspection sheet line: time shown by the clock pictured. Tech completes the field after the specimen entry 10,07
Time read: 1,36
